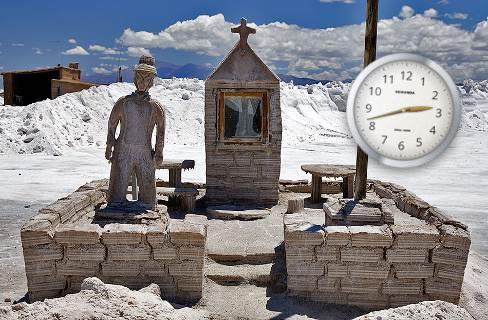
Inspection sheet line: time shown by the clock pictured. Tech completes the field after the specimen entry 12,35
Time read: 2,42
